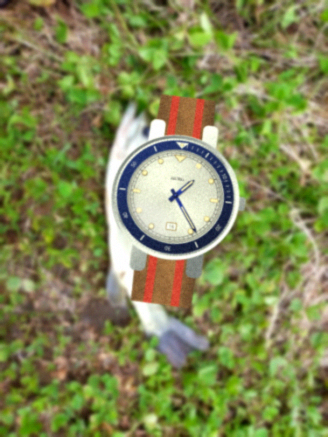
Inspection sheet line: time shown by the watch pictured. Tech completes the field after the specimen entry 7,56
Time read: 1,24
